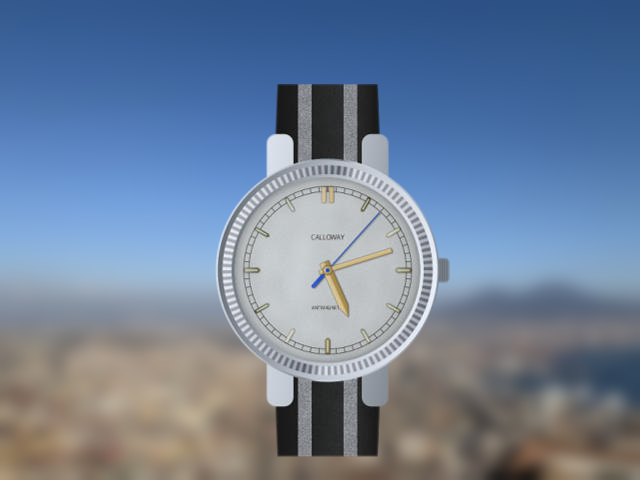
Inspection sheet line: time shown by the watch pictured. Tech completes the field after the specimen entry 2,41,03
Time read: 5,12,07
